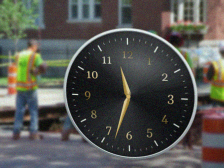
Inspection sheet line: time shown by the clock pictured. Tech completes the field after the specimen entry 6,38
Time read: 11,33
